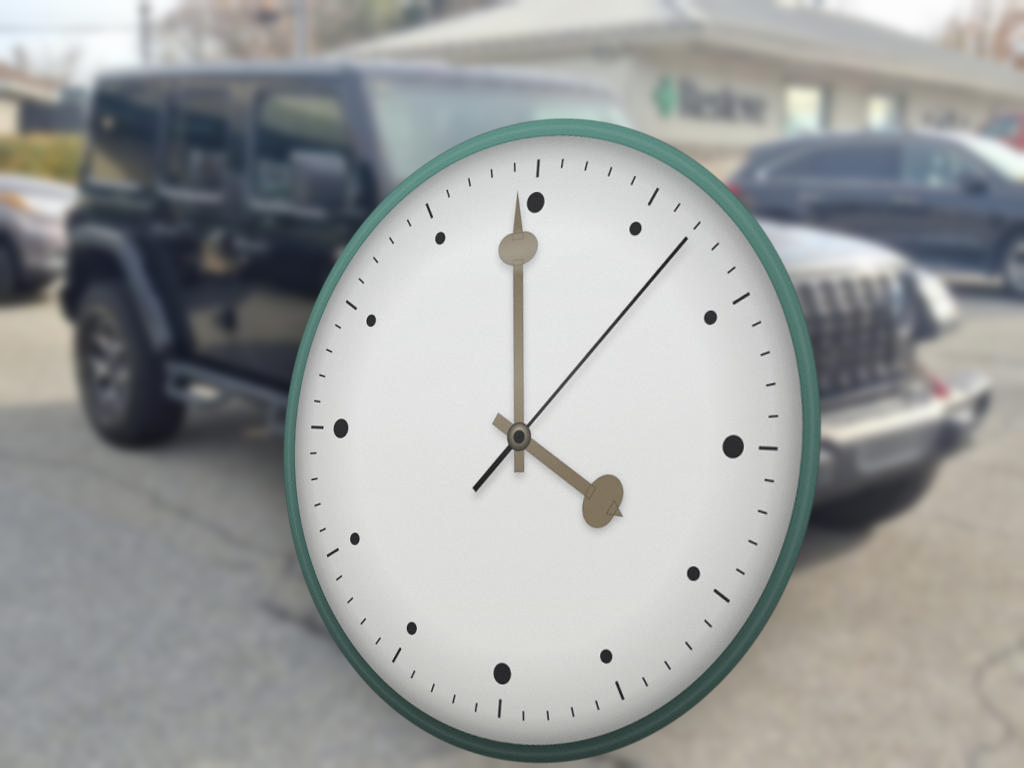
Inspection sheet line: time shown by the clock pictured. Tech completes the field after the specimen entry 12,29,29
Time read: 3,59,07
